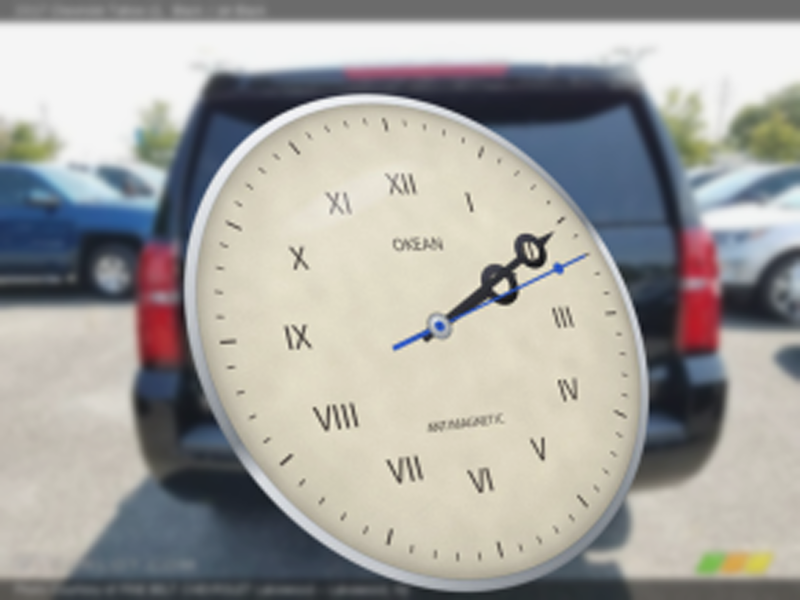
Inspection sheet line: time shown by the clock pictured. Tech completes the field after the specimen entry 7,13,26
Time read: 2,10,12
